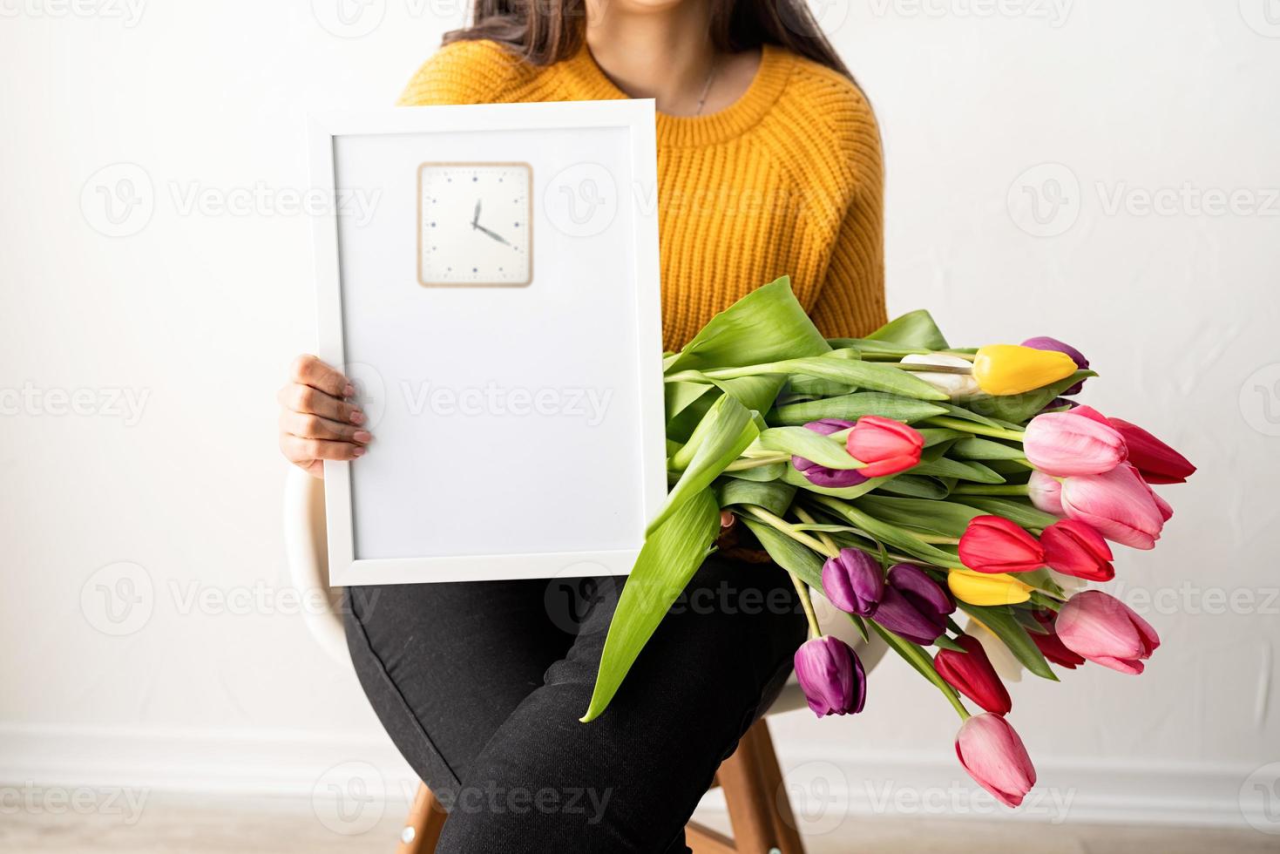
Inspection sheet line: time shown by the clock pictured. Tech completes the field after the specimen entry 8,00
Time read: 12,20
